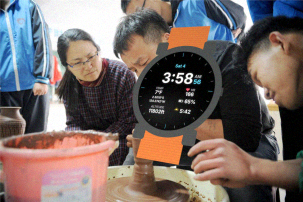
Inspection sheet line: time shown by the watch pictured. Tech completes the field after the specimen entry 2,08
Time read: 3,58
